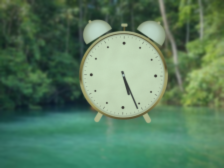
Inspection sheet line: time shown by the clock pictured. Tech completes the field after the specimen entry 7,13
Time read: 5,26
